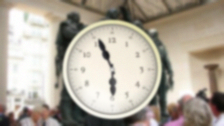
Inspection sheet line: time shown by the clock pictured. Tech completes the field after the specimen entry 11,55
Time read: 5,56
